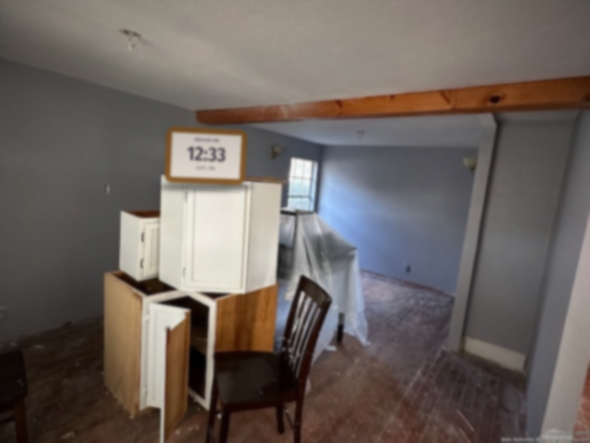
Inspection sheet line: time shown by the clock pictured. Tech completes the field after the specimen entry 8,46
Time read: 12,33
